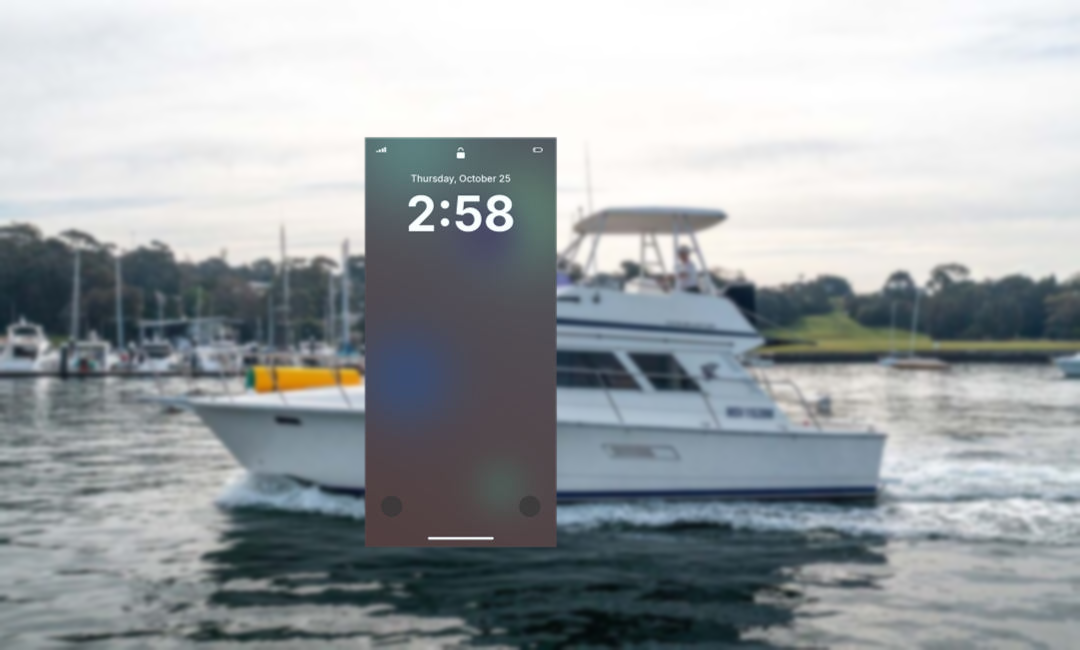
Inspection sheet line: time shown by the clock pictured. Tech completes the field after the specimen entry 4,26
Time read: 2,58
